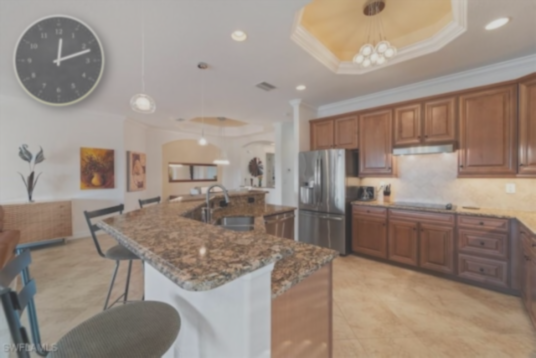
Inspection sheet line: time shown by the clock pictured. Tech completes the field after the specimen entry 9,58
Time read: 12,12
